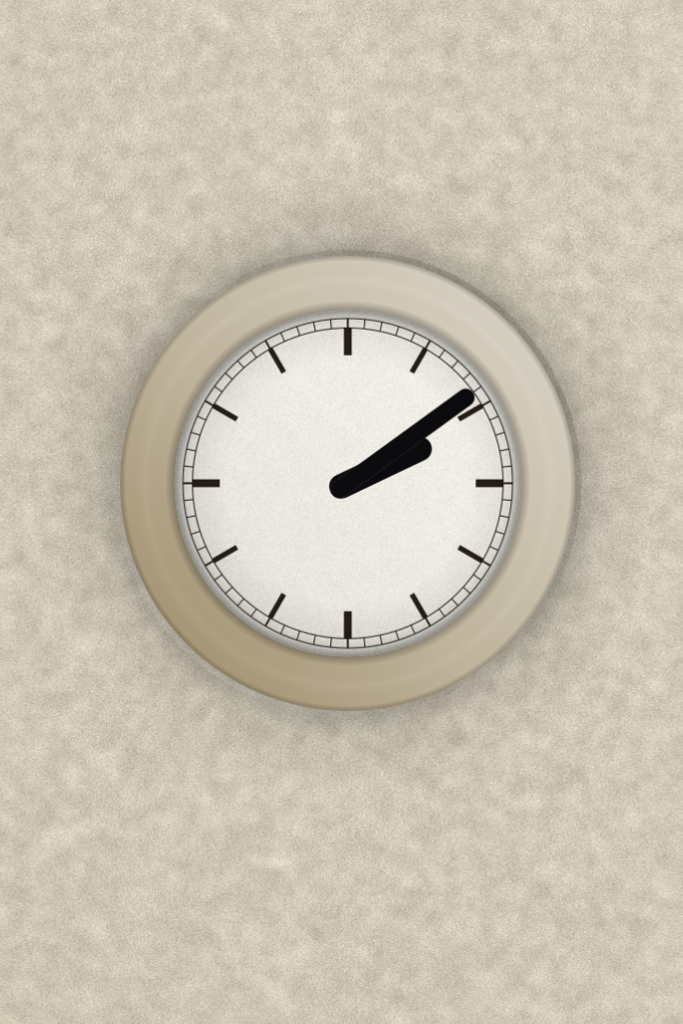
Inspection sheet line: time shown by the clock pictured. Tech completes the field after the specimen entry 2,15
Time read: 2,09
